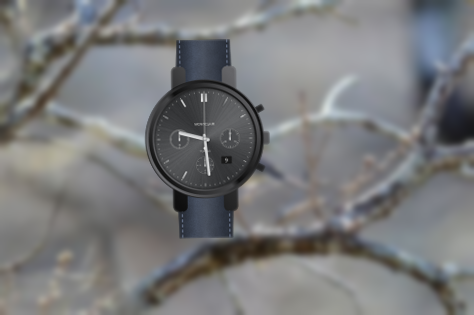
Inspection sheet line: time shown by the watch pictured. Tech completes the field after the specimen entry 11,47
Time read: 9,29
